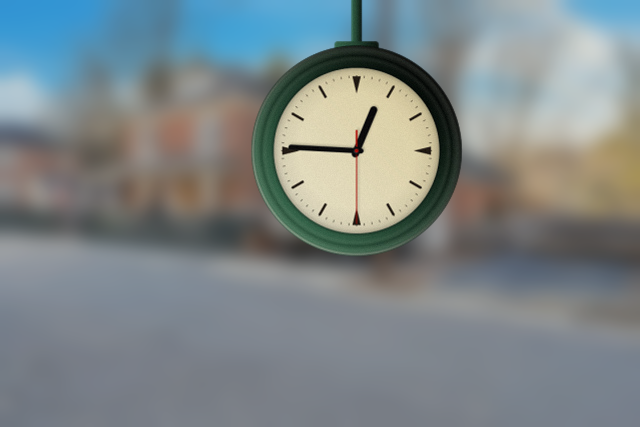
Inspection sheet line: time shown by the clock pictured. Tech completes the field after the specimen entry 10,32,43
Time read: 12,45,30
